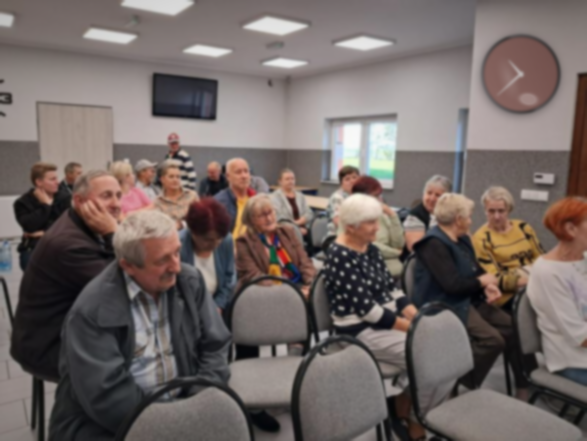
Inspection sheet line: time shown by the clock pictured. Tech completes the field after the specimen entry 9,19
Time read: 10,38
